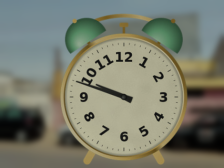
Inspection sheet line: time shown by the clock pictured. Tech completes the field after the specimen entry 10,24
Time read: 9,48
